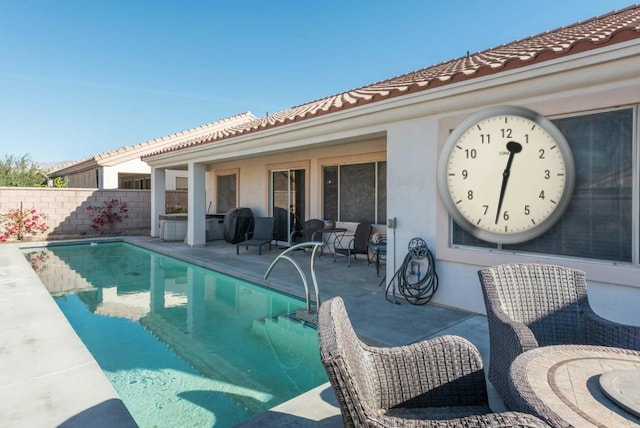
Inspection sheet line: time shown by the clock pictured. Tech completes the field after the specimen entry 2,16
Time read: 12,32
